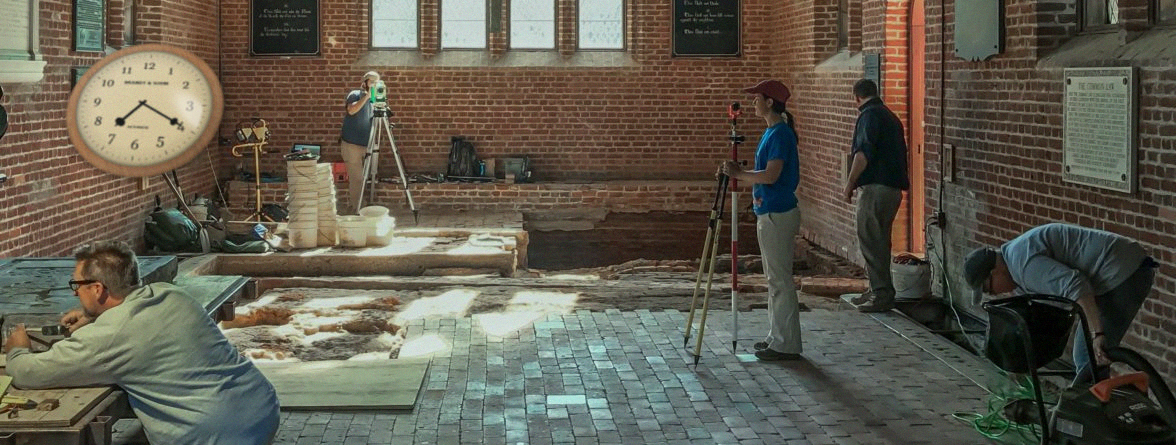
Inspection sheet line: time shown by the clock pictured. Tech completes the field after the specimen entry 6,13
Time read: 7,20
